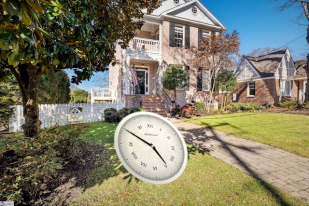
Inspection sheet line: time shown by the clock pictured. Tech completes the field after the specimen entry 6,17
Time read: 4,50
